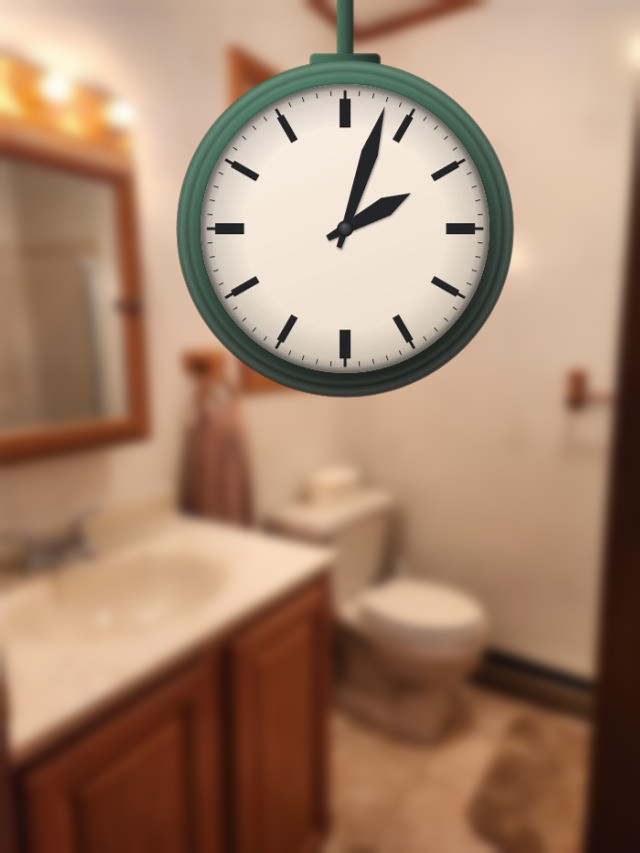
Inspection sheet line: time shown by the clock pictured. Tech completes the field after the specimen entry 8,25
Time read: 2,03
